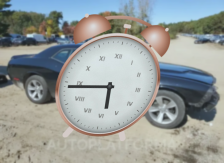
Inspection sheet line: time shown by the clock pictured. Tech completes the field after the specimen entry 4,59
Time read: 5,44
